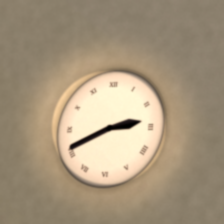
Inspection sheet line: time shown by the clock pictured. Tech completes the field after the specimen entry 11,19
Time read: 2,41
